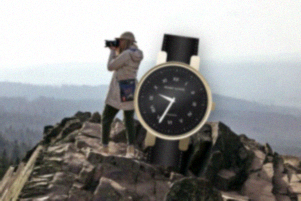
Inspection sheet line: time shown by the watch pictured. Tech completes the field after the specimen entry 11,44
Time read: 9,34
